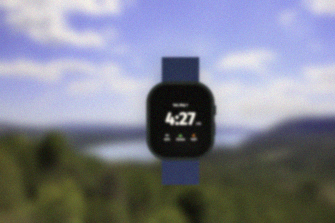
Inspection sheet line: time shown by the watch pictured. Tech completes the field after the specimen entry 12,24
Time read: 4,27
